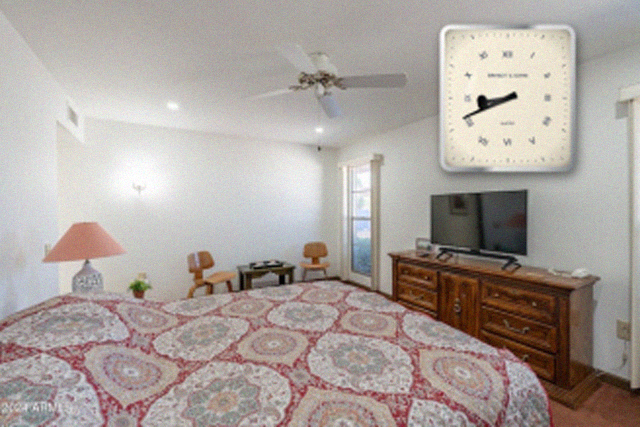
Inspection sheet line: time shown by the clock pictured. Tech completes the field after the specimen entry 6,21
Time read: 8,41
